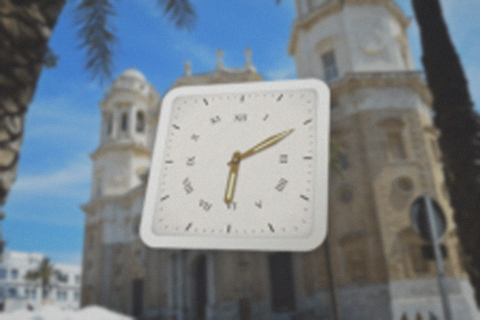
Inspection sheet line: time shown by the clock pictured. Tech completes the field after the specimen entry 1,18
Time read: 6,10
